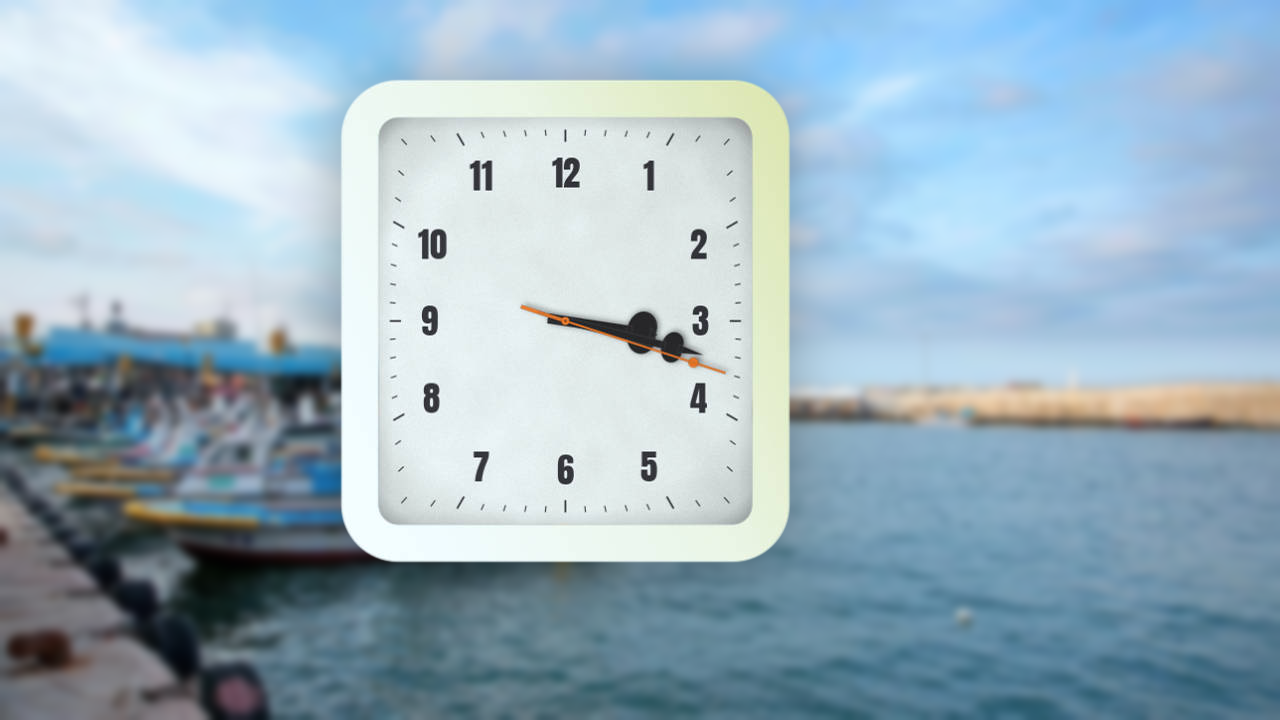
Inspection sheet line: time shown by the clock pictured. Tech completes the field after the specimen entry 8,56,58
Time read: 3,17,18
